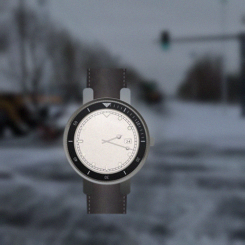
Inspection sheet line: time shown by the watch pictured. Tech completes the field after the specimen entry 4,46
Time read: 2,18
